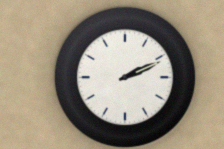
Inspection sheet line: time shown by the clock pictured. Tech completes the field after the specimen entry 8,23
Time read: 2,11
